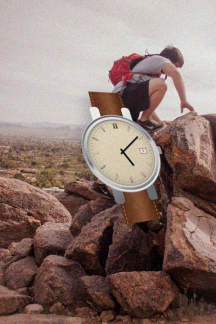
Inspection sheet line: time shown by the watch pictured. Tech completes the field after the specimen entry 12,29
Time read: 5,09
